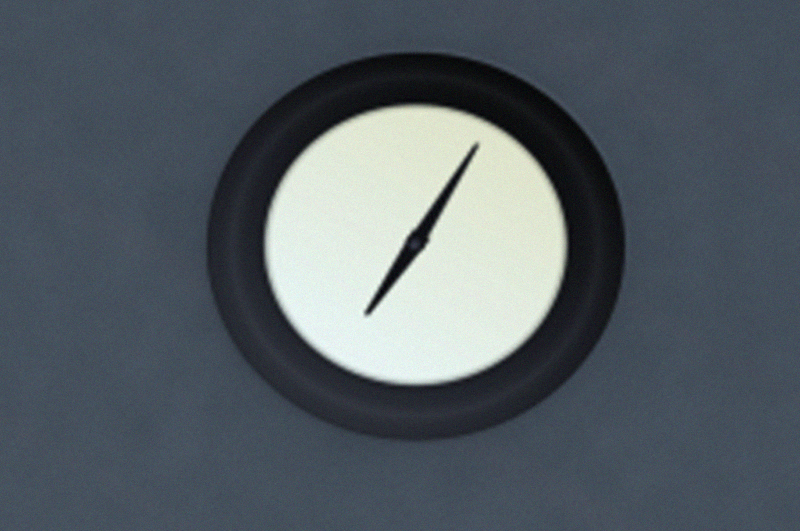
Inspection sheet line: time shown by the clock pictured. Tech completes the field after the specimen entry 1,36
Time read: 7,05
